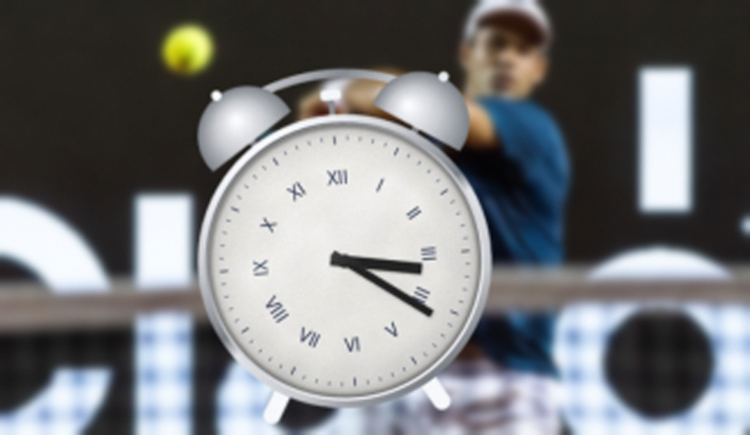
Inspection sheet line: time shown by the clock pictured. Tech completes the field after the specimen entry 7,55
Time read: 3,21
